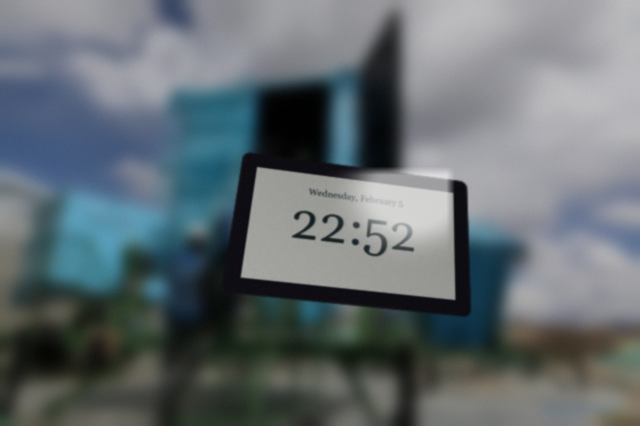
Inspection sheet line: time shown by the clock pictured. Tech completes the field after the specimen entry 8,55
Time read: 22,52
